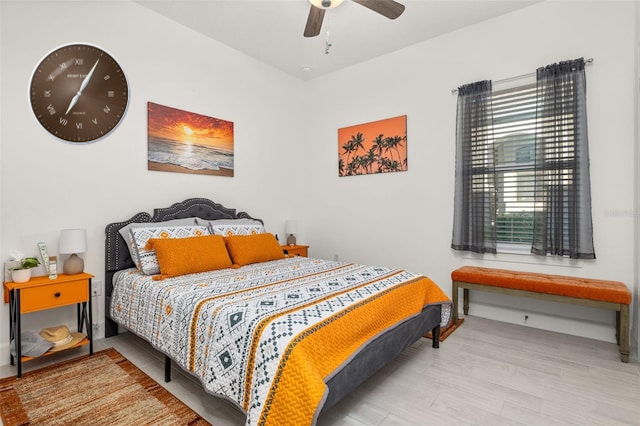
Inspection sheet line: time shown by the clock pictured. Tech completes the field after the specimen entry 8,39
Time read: 7,05
